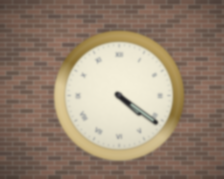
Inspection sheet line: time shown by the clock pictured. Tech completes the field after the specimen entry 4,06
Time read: 4,21
